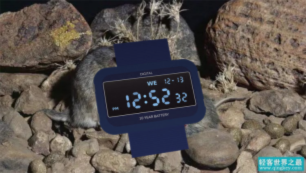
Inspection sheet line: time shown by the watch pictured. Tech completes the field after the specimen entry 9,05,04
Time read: 12,52,32
